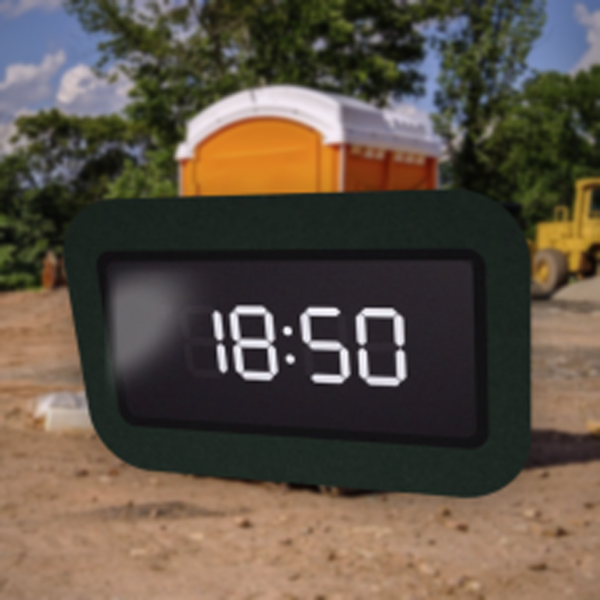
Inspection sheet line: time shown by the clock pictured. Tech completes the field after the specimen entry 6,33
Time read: 18,50
